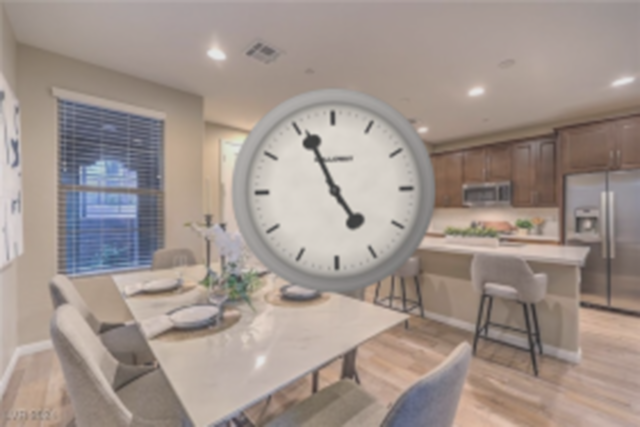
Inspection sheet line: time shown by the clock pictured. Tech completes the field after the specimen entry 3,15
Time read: 4,56
